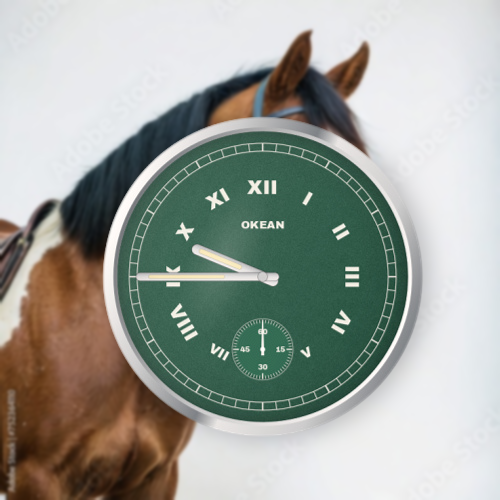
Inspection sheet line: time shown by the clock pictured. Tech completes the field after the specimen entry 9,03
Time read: 9,45
